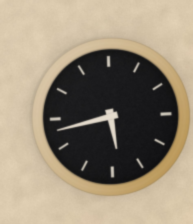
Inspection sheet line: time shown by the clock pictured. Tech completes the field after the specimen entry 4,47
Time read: 5,43
